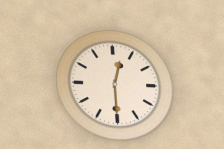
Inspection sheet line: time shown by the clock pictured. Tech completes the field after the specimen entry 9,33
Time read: 12,30
